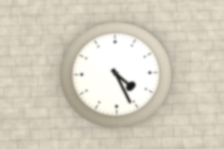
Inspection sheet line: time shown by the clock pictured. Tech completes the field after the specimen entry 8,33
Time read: 4,26
